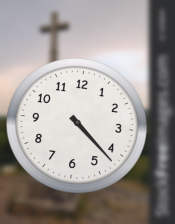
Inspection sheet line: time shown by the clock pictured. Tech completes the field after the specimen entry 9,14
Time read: 4,22
